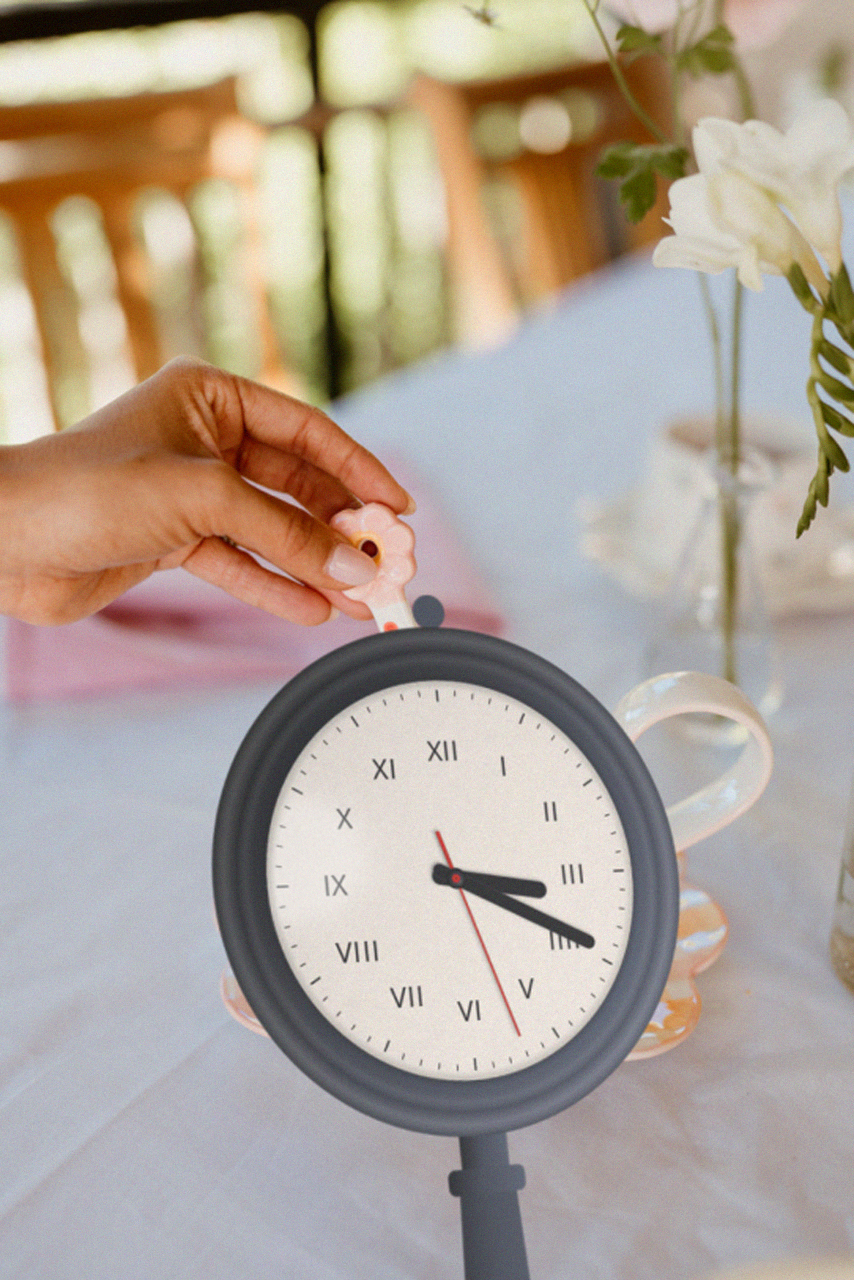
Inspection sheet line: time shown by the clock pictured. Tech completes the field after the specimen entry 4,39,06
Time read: 3,19,27
